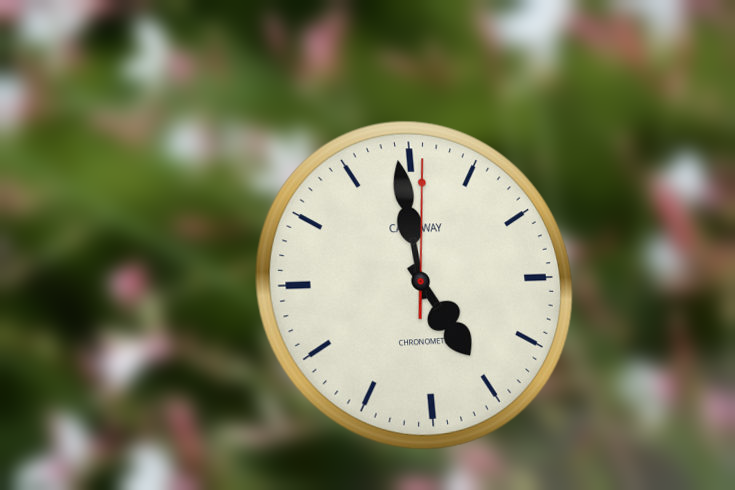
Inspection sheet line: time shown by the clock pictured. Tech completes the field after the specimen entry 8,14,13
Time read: 4,59,01
